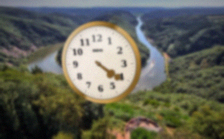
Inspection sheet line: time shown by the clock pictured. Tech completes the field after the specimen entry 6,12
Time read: 4,21
